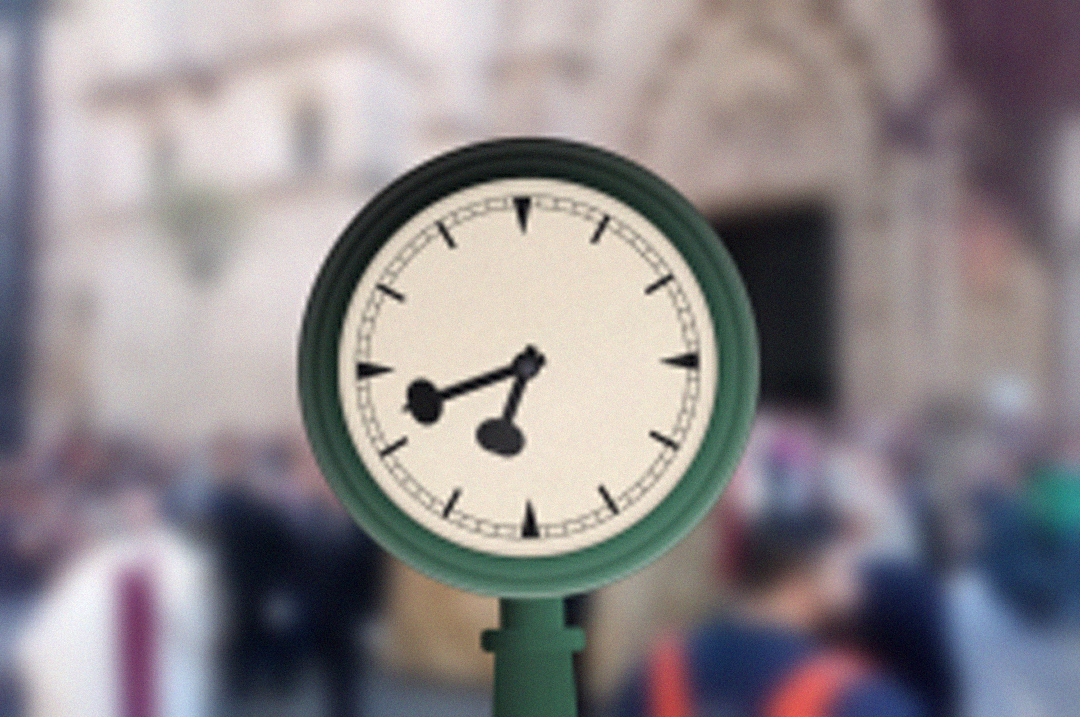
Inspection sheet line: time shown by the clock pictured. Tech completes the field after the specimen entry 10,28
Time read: 6,42
